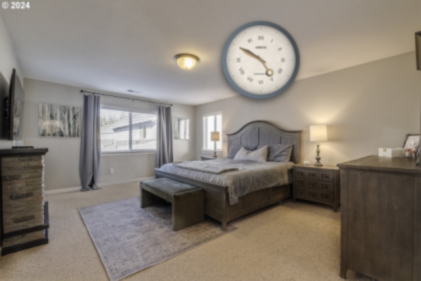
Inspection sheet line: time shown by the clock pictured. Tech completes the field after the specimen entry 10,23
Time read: 4,50
